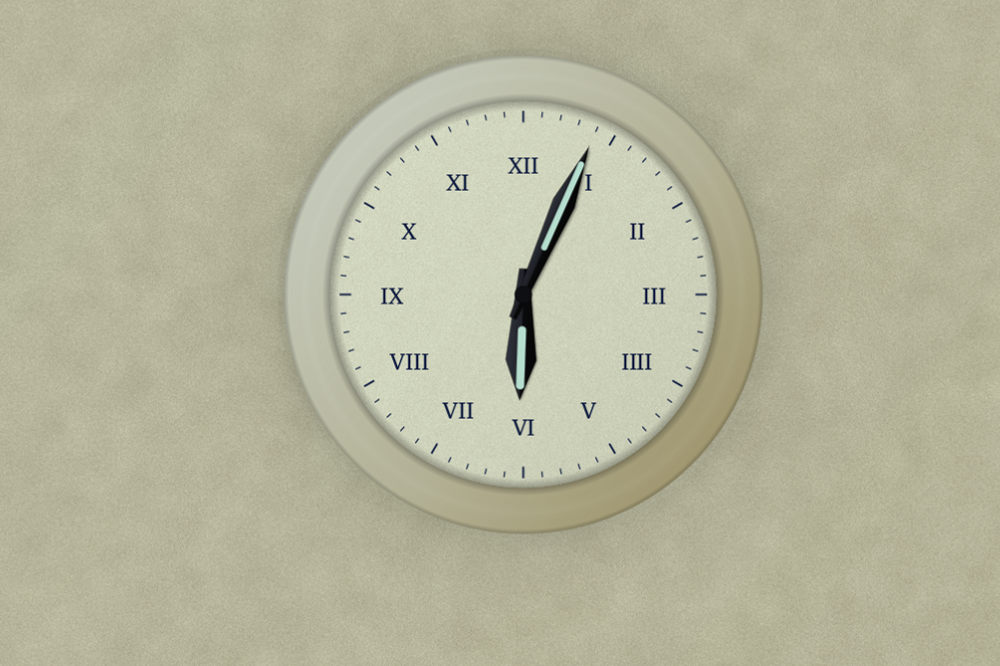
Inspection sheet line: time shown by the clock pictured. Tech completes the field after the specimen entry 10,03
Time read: 6,04
